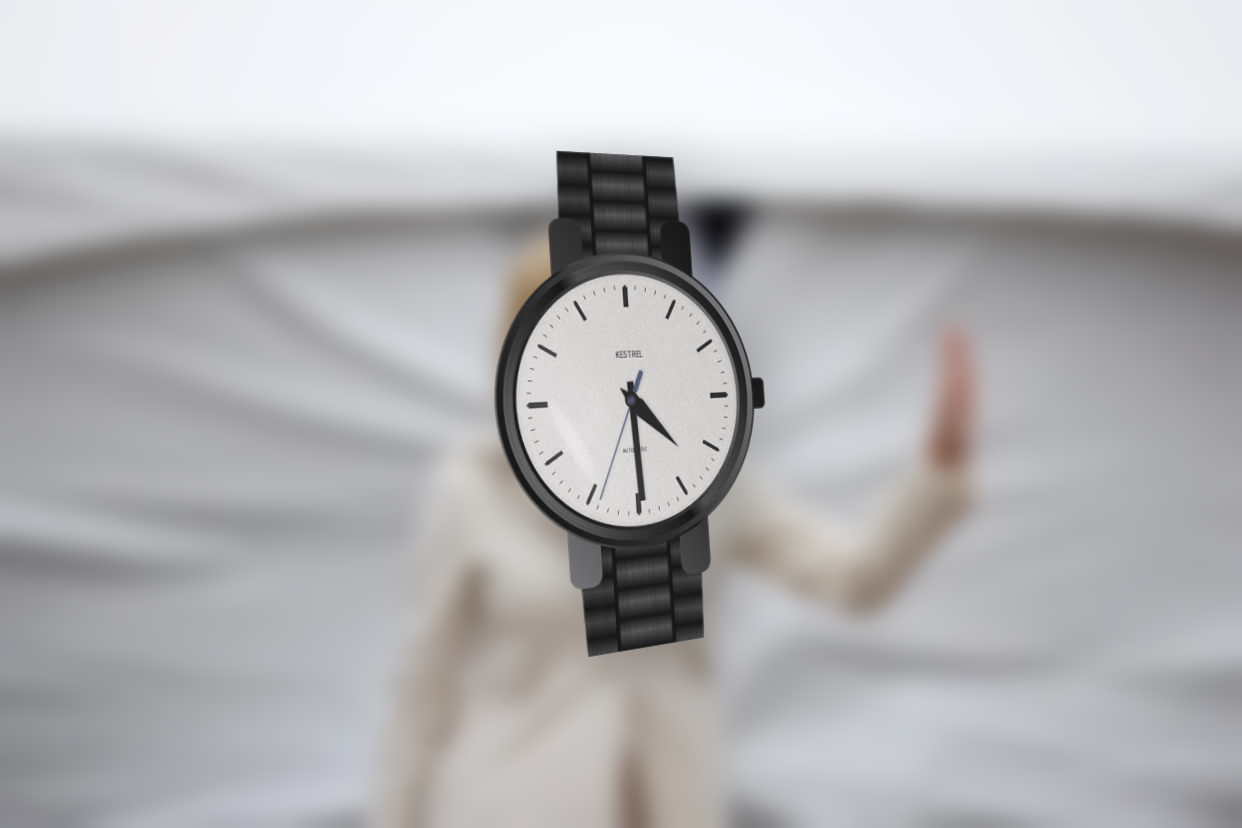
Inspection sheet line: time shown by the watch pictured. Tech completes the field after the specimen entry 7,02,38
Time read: 4,29,34
